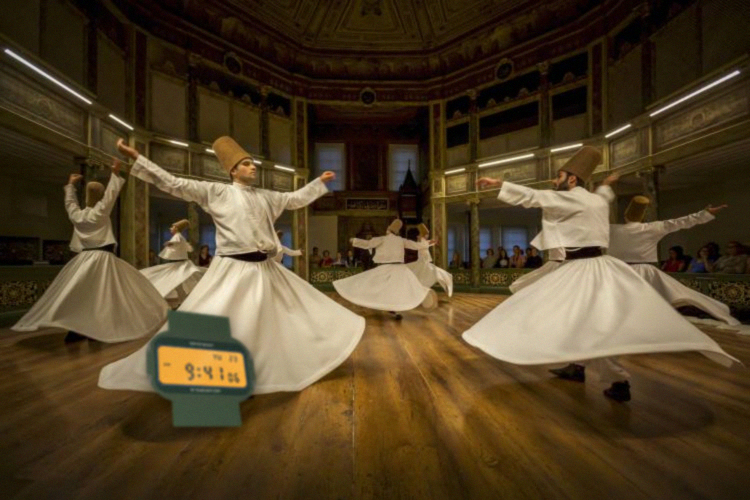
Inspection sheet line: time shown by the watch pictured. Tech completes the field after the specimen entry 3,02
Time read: 9,41
